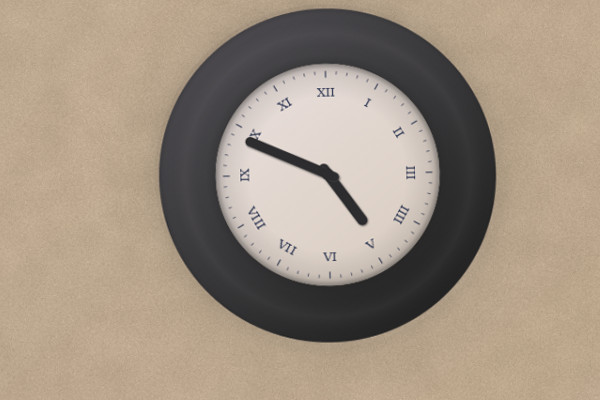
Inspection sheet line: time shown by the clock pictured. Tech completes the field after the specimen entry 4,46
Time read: 4,49
